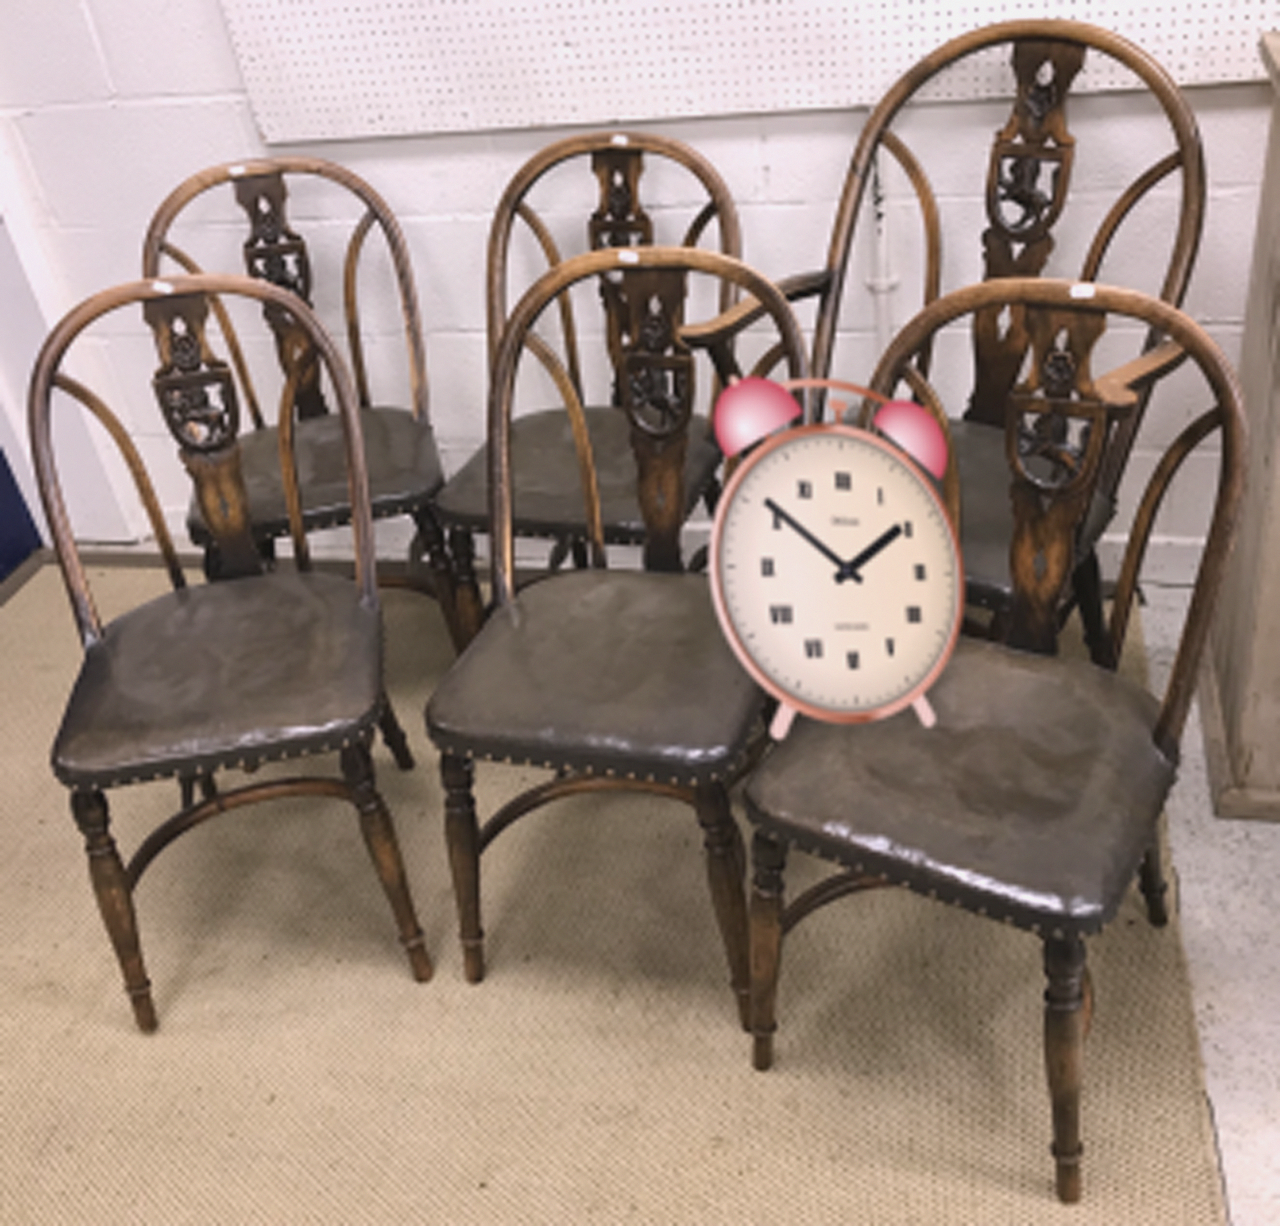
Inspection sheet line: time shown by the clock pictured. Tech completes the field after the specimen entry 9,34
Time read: 1,51
